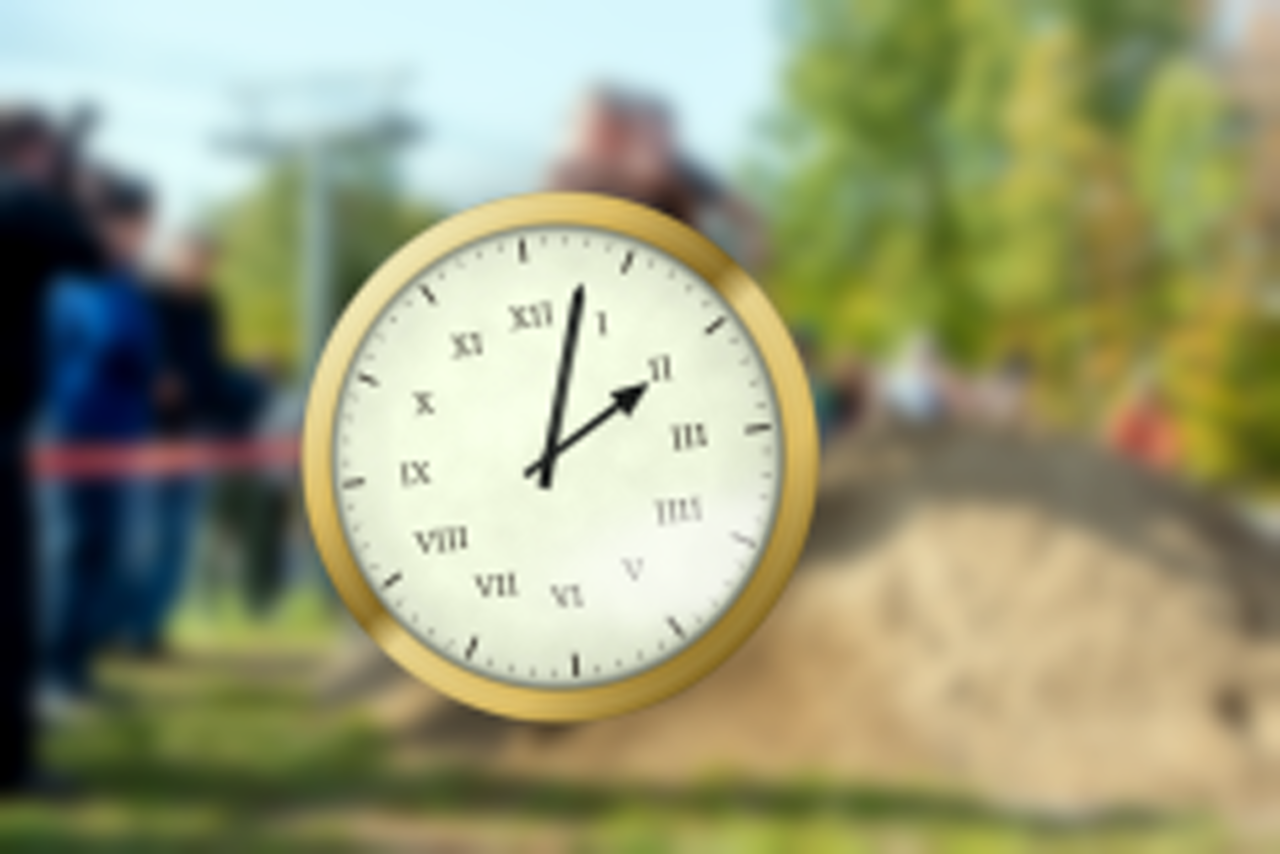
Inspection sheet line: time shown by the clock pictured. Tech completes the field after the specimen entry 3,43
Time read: 2,03
